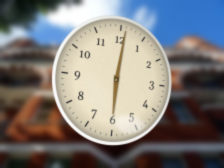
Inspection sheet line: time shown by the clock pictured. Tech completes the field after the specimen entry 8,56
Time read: 6,01
